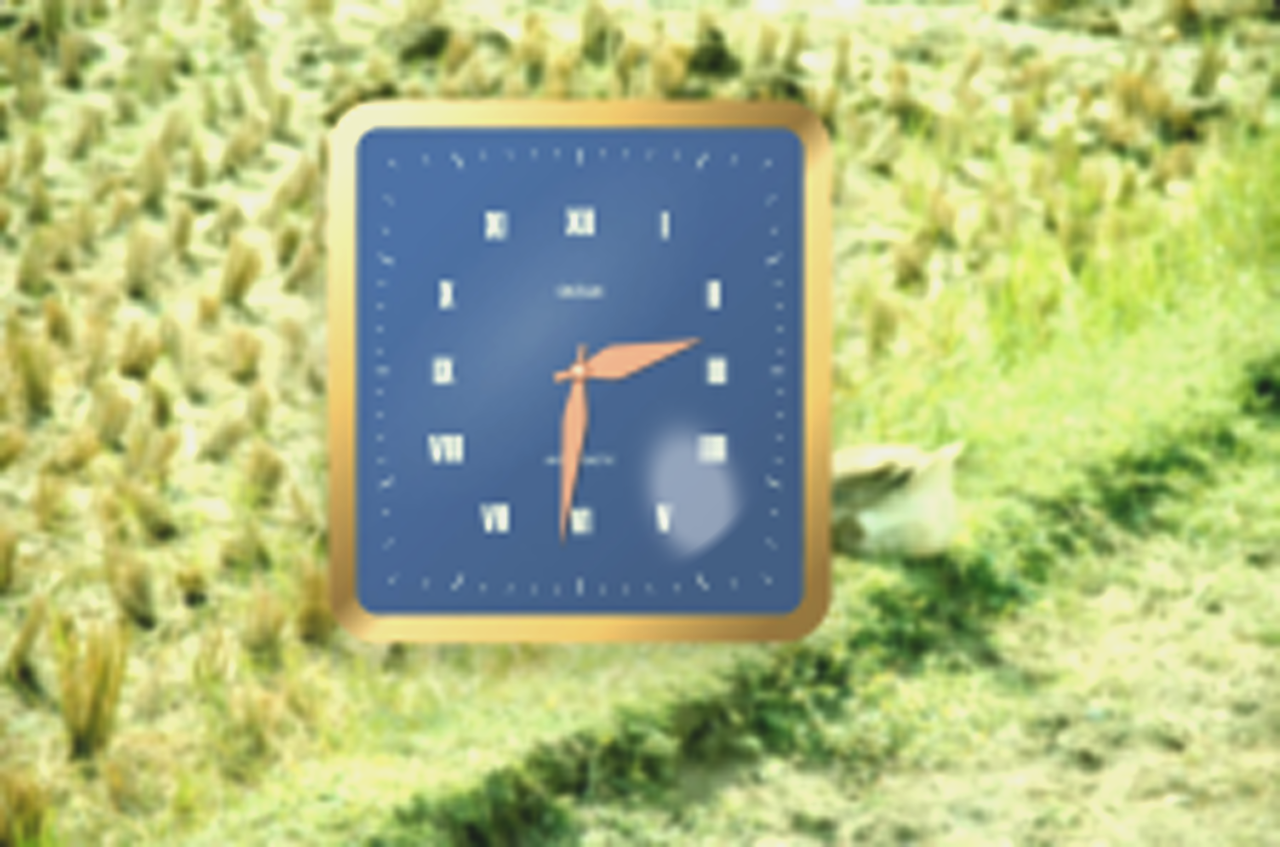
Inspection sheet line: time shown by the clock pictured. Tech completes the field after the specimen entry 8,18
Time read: 2,31
